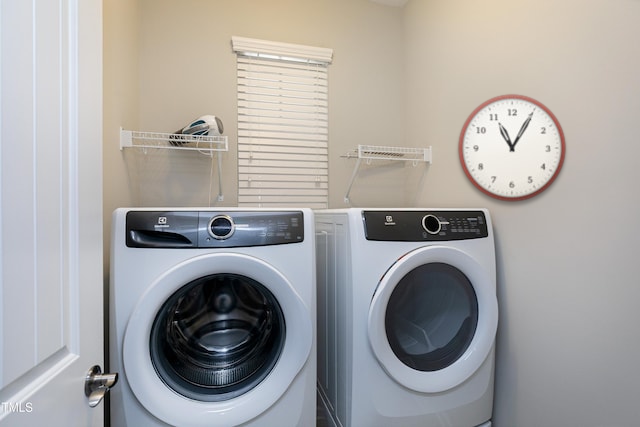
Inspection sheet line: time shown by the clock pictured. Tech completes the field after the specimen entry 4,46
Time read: 11,05
